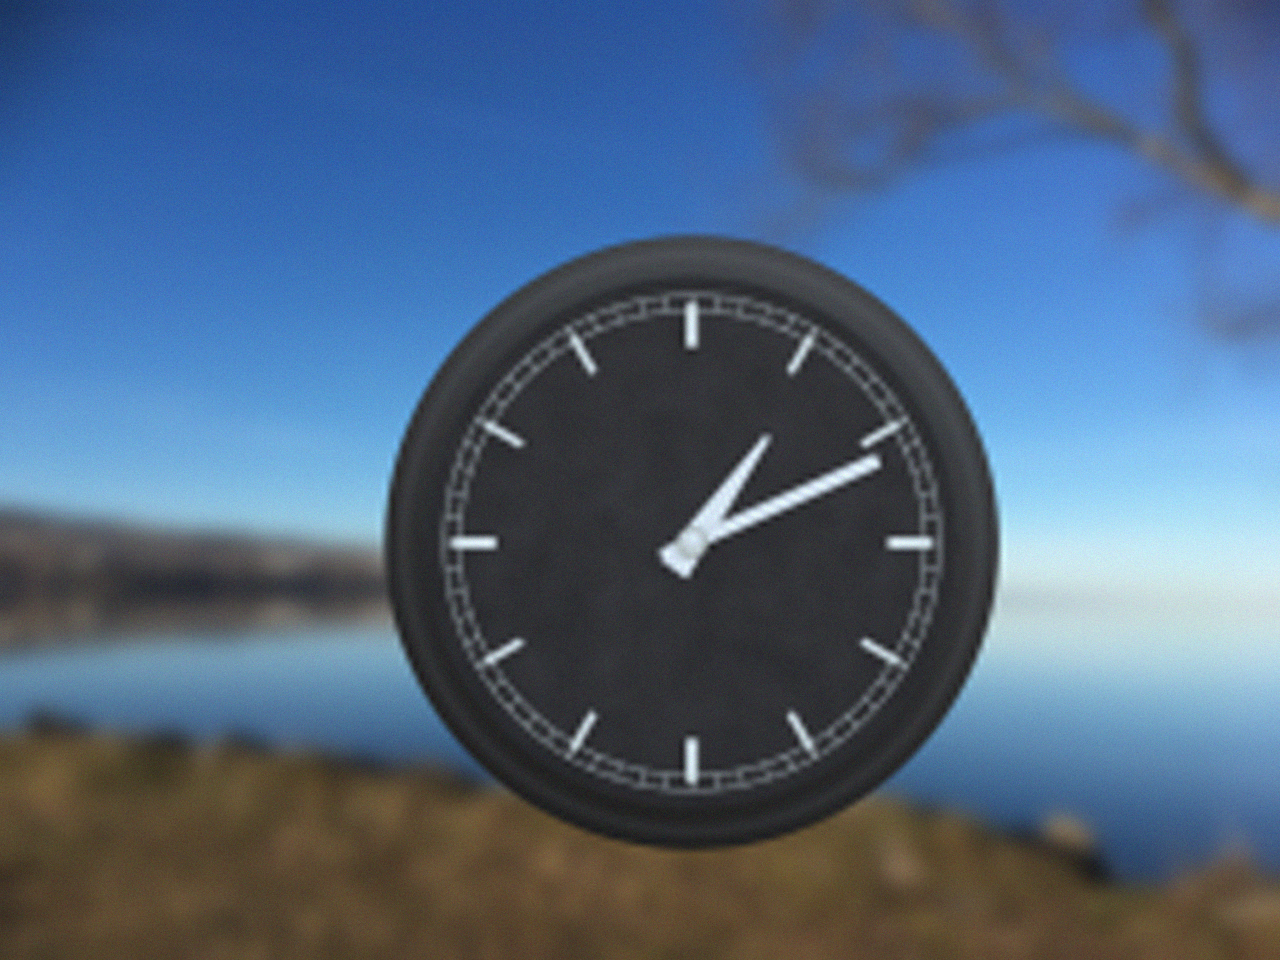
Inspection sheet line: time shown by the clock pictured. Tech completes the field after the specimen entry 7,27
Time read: 1,11
